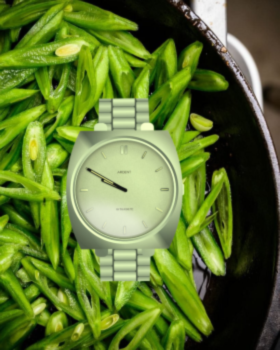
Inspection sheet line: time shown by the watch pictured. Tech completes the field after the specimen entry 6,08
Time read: 9,50
